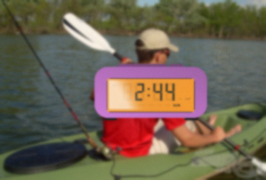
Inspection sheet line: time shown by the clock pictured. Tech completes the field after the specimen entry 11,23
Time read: 2,44
